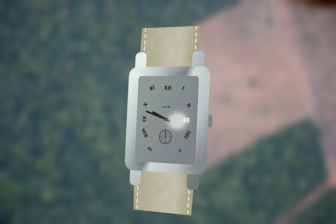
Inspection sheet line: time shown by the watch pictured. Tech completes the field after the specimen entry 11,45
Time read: 9,48
